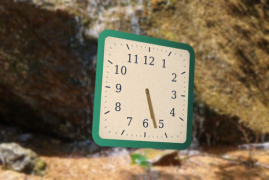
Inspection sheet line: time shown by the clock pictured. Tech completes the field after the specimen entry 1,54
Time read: 5,27
